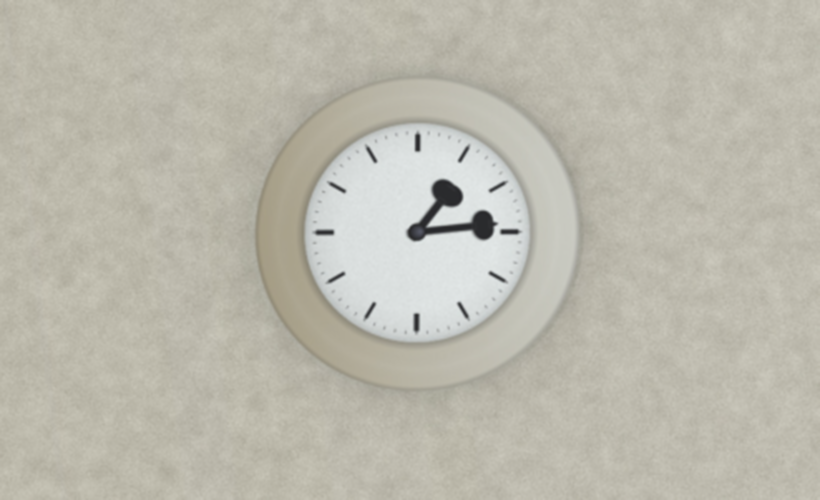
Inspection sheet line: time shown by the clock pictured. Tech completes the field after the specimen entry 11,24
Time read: 1,14
